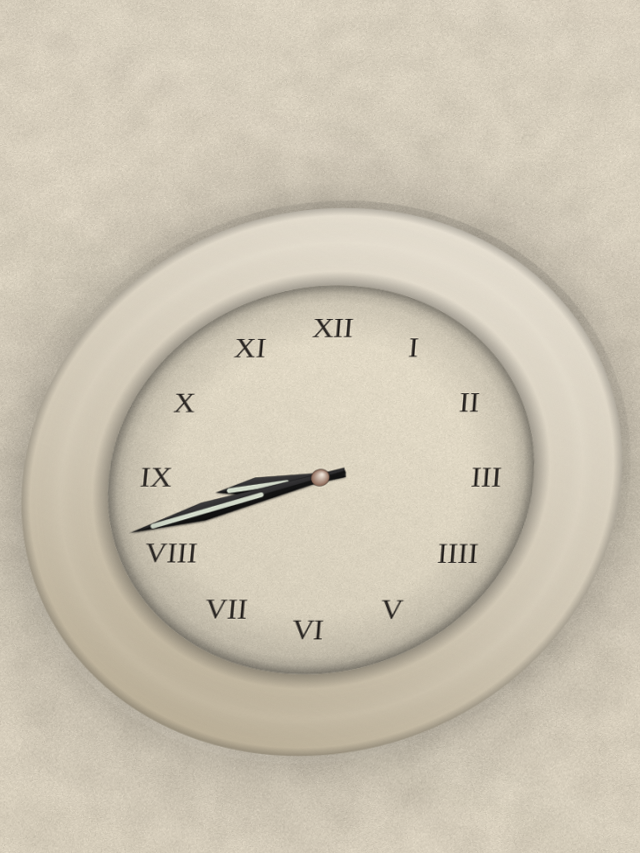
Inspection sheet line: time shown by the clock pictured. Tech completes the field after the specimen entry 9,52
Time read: 8,42
